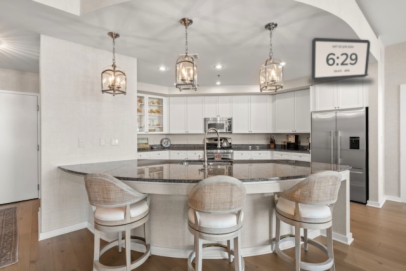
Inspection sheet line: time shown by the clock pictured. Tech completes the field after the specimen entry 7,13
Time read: 6,29
